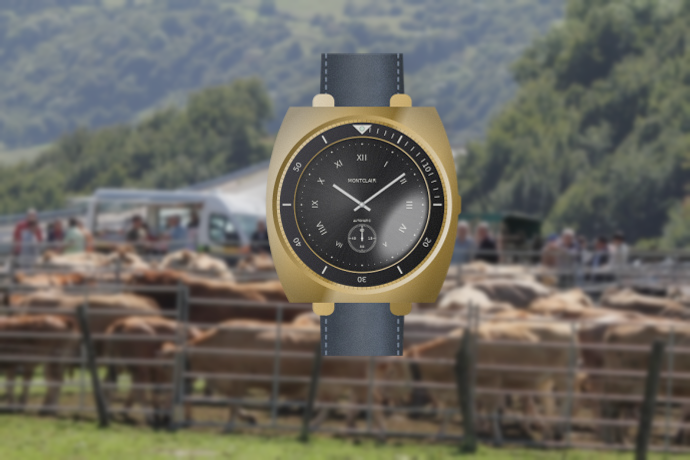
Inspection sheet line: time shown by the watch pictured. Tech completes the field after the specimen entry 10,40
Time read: 10,09
